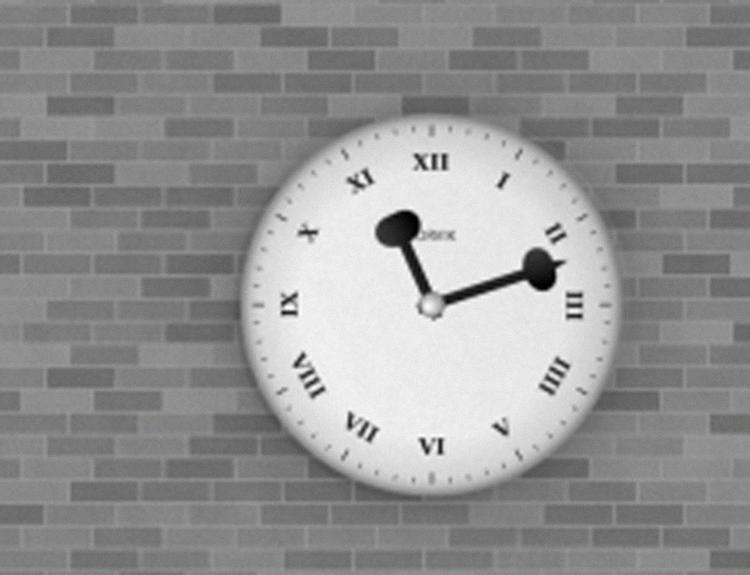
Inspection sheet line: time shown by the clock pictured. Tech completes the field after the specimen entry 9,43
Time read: 11,12
